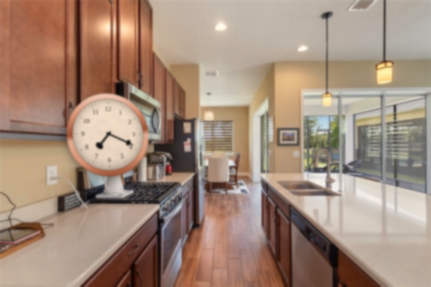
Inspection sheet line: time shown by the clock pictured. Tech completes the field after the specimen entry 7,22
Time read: 7,19
